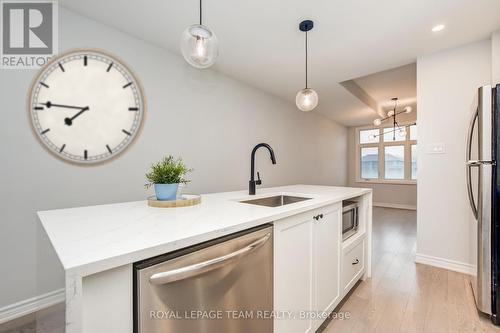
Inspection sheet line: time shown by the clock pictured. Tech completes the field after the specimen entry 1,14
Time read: 7,46
